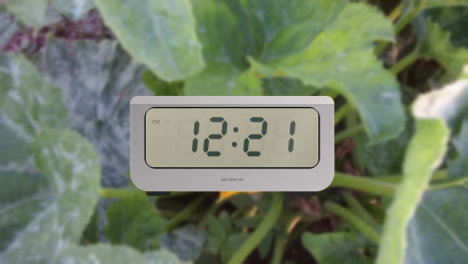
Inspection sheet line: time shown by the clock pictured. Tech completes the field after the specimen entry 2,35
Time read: 12,21
